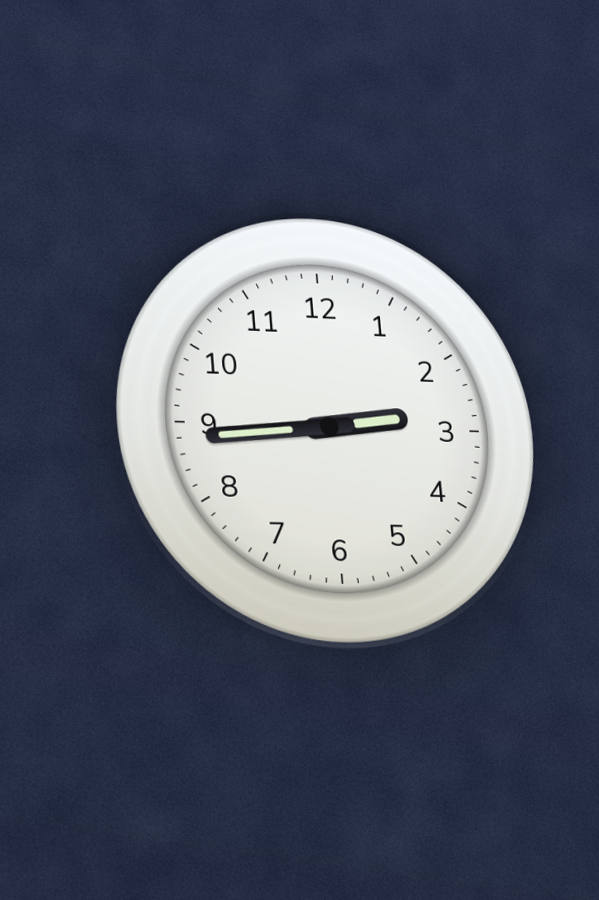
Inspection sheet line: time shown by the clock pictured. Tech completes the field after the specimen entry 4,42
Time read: 2,44
